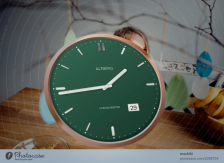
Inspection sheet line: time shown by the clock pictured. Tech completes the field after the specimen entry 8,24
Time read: 1,44
